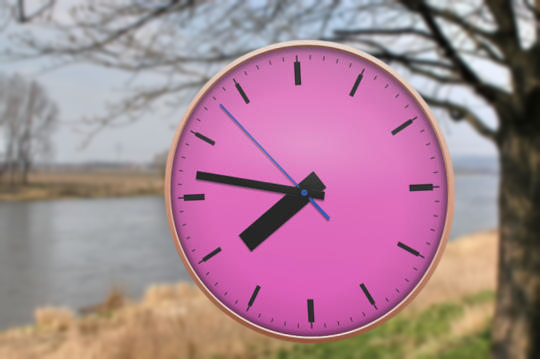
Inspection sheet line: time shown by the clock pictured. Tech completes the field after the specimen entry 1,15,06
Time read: 7,46,53
